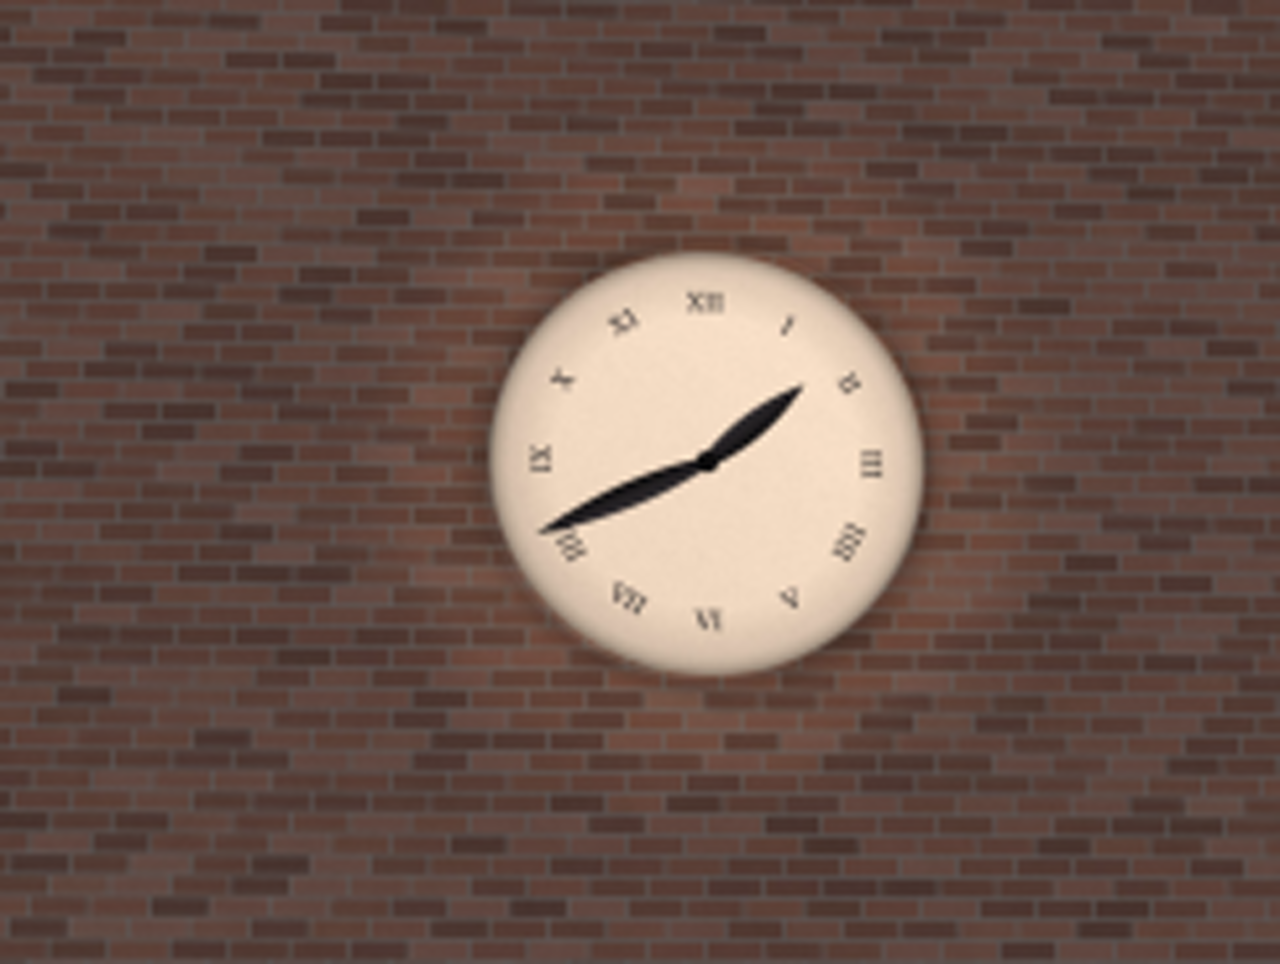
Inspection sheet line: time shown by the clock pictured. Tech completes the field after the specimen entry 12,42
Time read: 1,41
